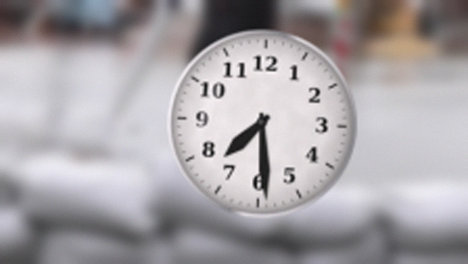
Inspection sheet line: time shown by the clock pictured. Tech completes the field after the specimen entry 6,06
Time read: 7,29
